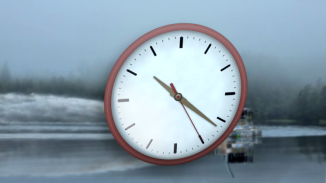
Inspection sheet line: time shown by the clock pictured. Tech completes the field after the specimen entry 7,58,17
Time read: 10,21,25
